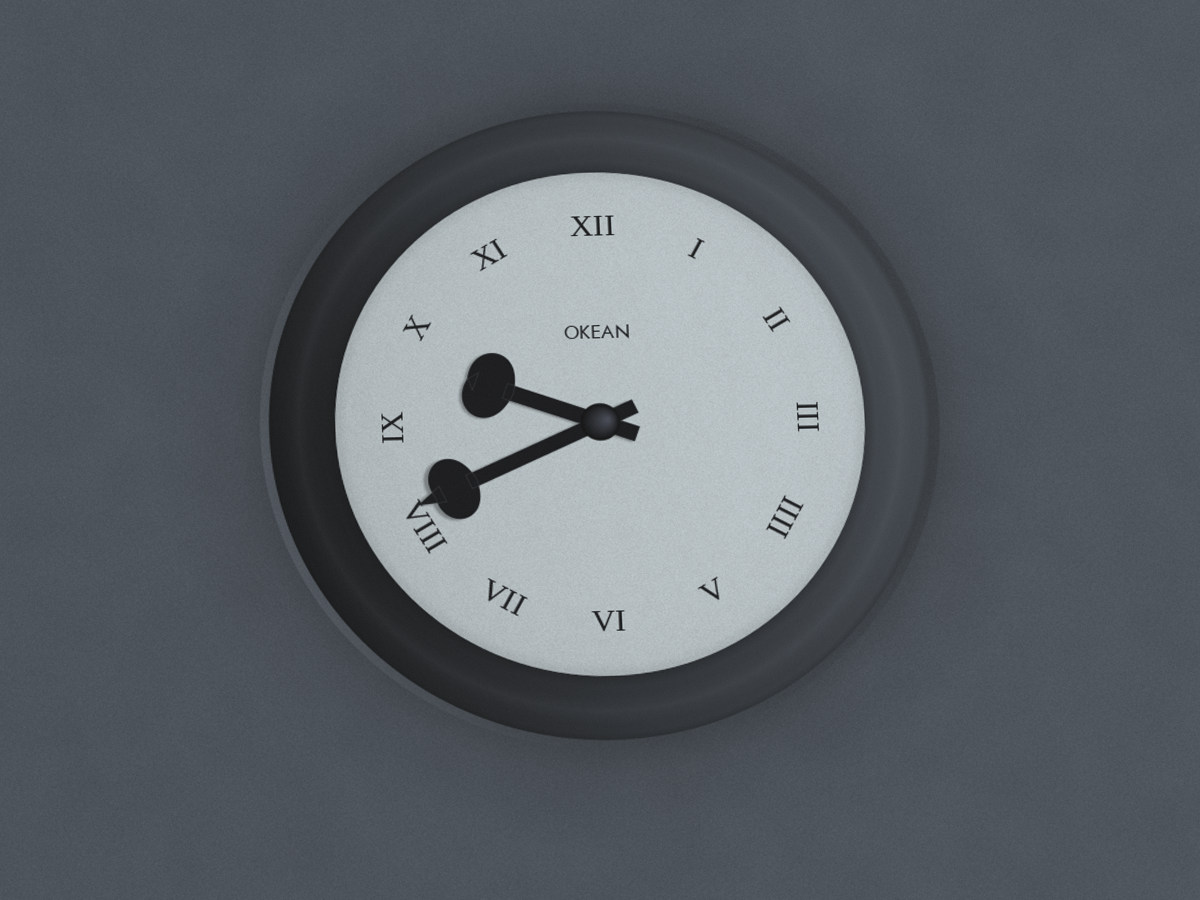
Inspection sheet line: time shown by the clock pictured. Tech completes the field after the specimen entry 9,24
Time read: 9,41
